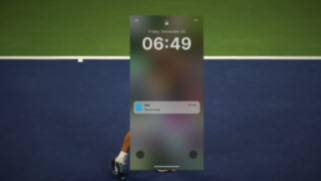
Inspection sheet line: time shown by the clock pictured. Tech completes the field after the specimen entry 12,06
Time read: 6,49
